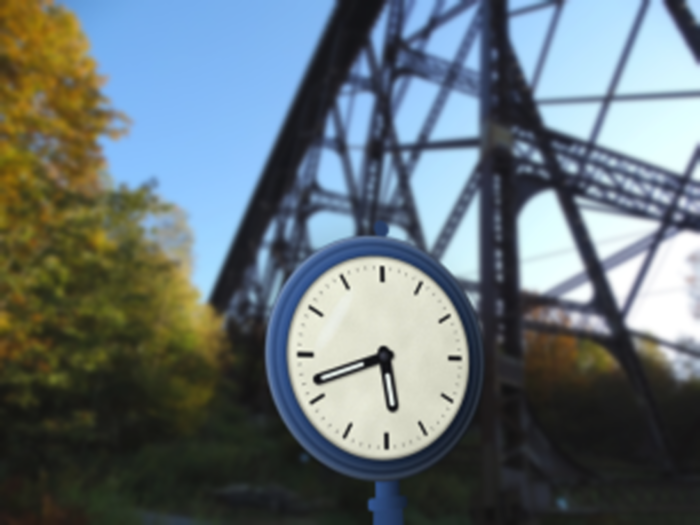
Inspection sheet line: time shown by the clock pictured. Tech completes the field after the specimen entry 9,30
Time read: 5,42
